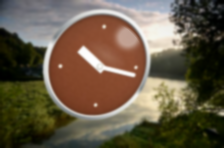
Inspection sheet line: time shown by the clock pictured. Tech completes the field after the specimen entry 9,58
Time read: 10,17
